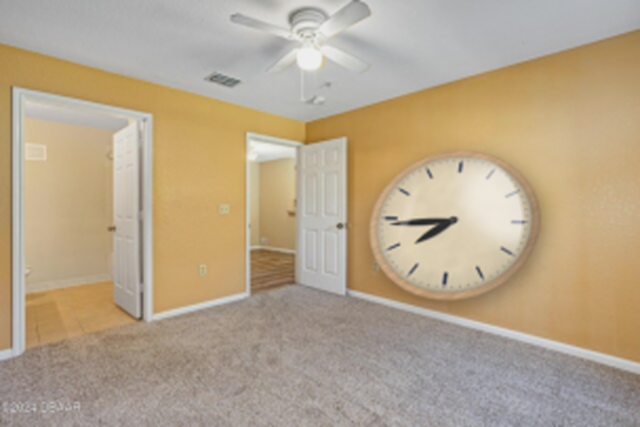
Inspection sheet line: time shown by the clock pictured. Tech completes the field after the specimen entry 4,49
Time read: 7,44
